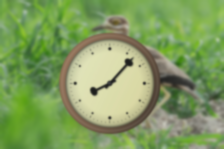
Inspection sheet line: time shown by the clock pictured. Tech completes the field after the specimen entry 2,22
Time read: 8,07
